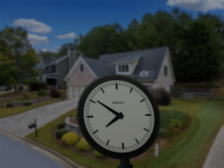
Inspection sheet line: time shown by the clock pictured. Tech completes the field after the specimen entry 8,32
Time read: 7,51
